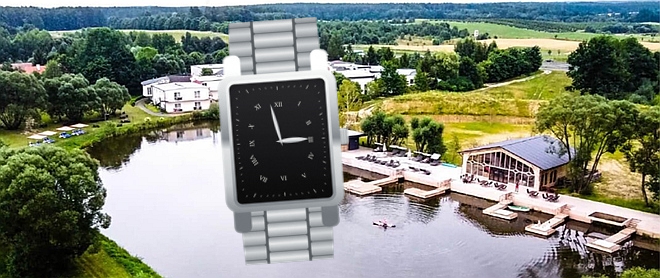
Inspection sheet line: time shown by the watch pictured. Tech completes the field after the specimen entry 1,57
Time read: 2,58
